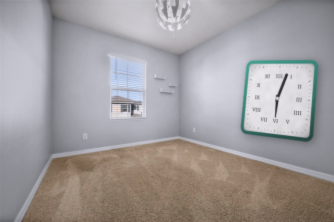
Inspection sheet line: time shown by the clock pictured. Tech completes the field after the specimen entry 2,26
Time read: 6,03
